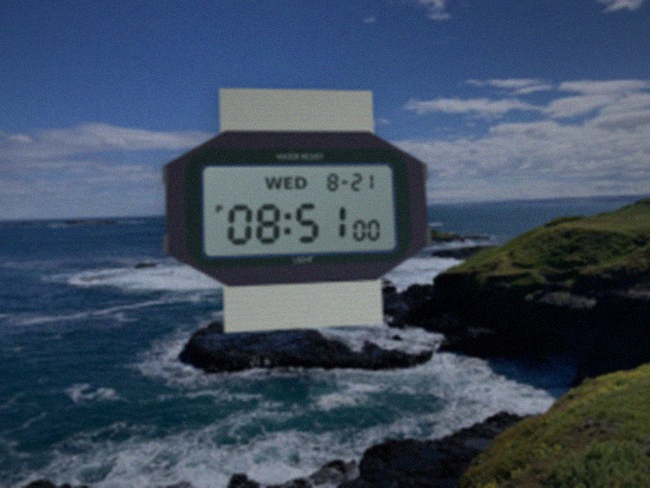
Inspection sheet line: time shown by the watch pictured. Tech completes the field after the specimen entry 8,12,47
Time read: 8,51,00
